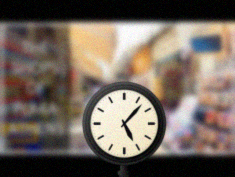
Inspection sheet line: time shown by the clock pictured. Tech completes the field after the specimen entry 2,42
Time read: 5,07
